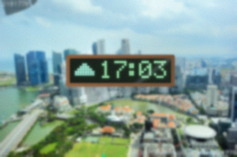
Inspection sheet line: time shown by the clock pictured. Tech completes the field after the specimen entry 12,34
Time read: 17,03
